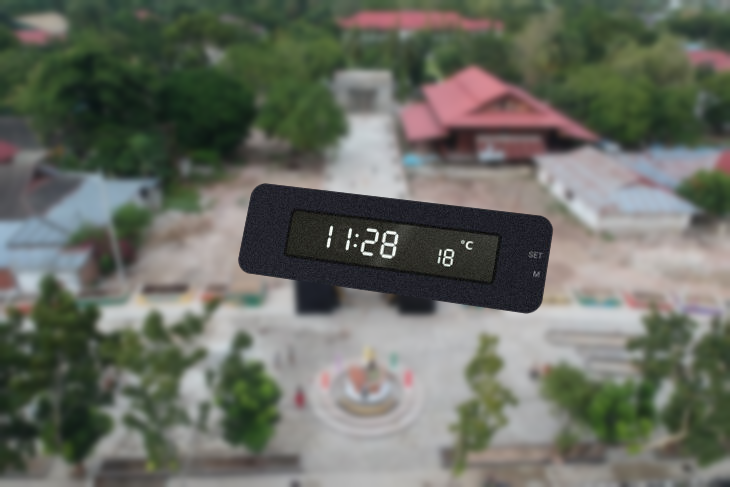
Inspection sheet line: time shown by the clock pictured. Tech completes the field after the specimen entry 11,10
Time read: 11,28
